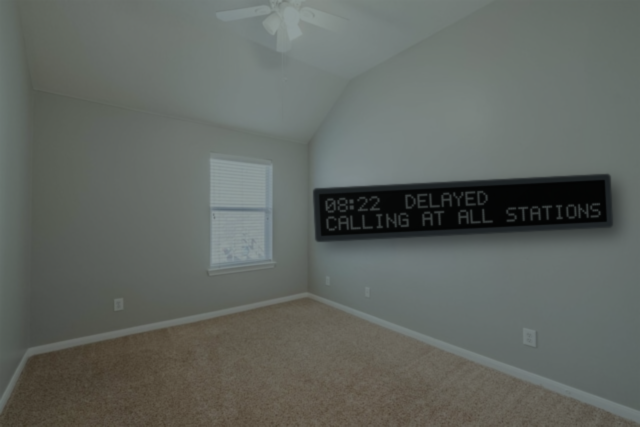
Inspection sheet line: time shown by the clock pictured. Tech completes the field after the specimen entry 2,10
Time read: 8,22
